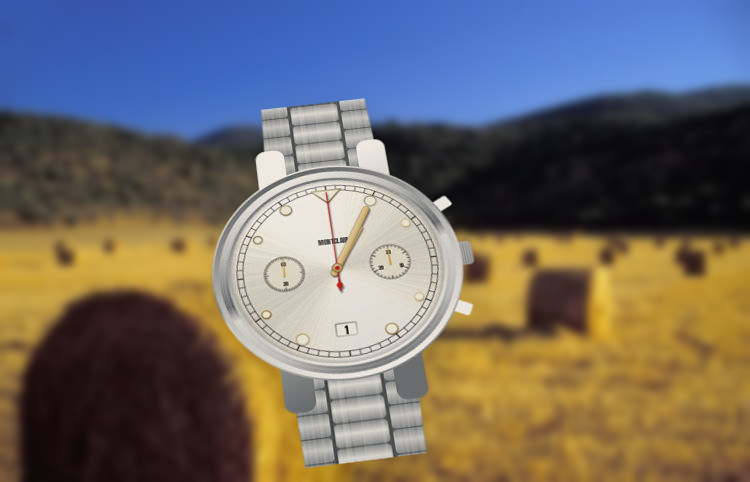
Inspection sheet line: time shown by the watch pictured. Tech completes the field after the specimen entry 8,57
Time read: 1,05
